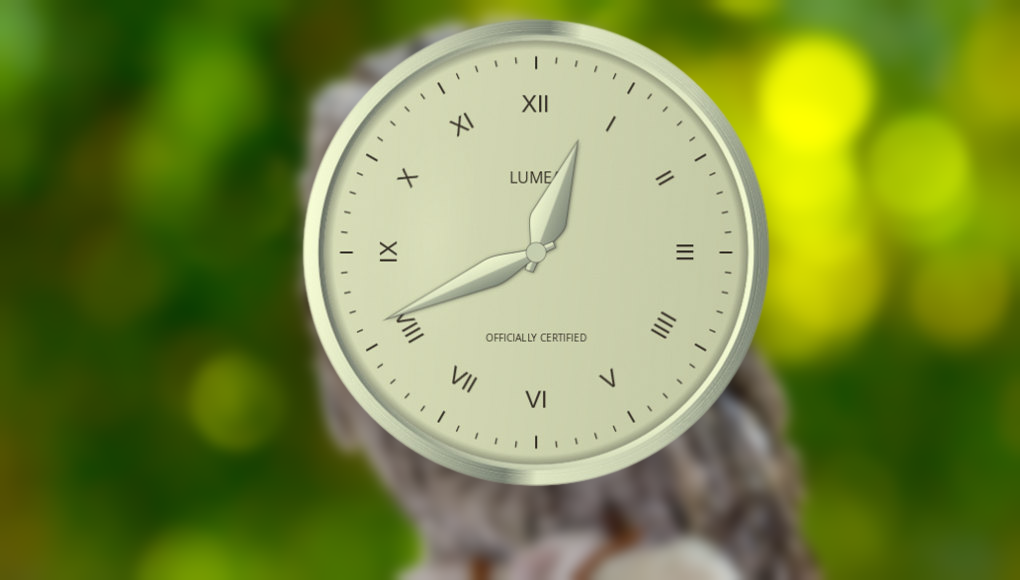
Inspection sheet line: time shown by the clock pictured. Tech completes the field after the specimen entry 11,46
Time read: 12,41
